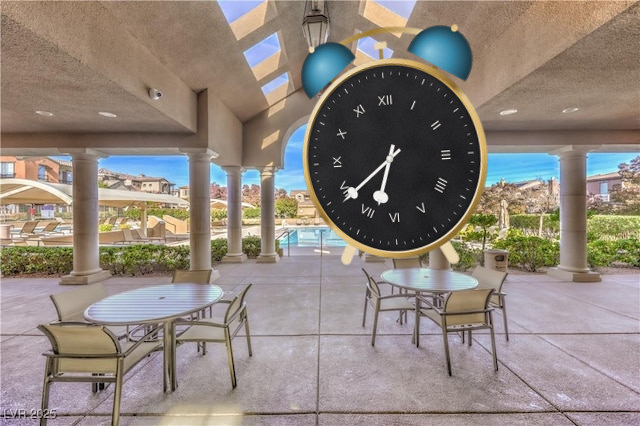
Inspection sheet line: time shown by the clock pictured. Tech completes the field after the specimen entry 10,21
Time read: 6,39
